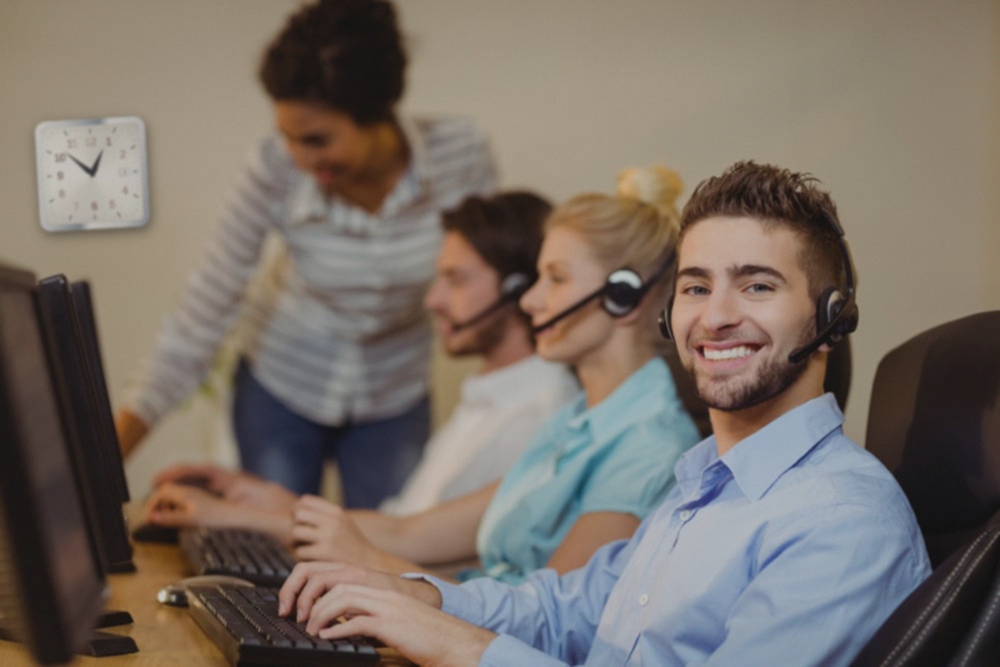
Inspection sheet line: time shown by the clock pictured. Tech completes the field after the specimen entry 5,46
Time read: 12,52
